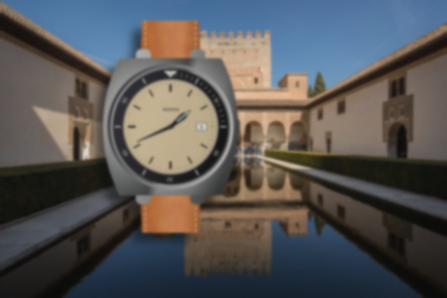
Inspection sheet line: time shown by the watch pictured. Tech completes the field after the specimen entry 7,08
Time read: 1,41
